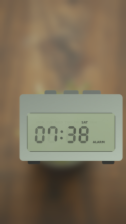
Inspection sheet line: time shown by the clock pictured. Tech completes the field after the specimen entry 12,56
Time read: 7,38
